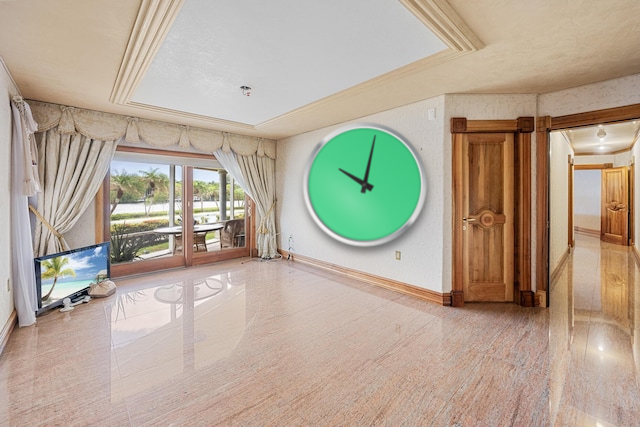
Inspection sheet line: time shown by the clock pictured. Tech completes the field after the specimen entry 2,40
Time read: 10,02
